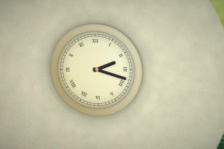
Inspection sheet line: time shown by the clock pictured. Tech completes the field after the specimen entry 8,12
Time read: 2,18
